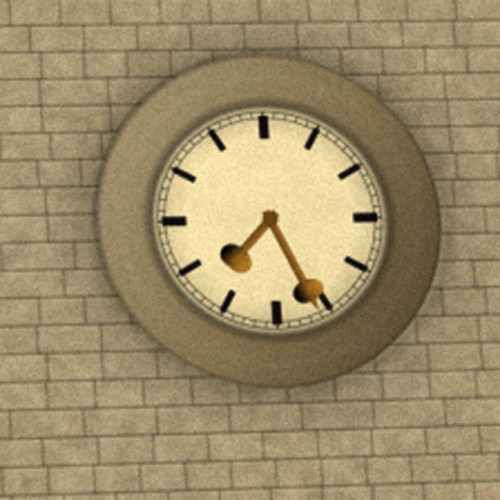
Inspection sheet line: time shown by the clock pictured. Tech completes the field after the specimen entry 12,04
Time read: 7,26
